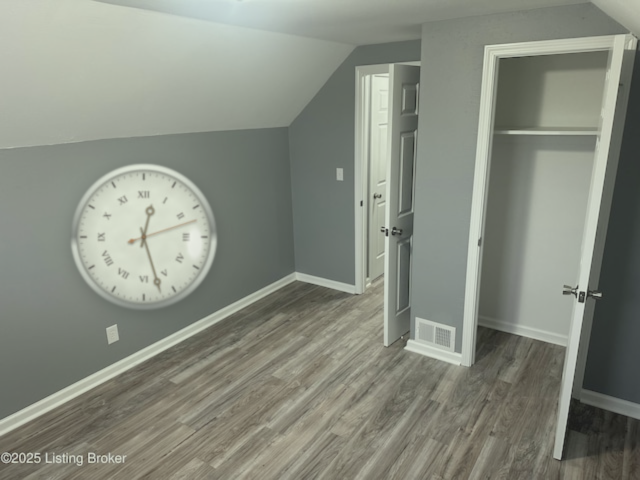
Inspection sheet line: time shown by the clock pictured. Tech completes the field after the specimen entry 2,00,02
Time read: 12,27,12
